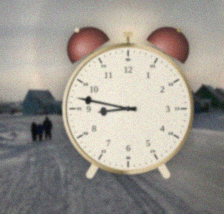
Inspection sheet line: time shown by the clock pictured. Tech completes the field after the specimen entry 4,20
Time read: 8,47
